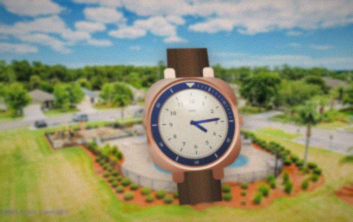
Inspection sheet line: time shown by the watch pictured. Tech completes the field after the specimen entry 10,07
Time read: 4,14
